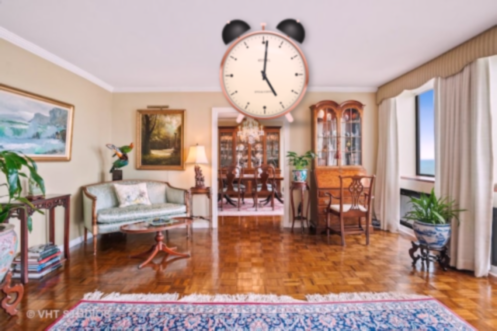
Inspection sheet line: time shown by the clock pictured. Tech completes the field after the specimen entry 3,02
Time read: 5,01
